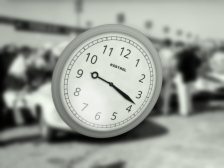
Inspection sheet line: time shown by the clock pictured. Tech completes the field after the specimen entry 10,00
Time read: 9,18
